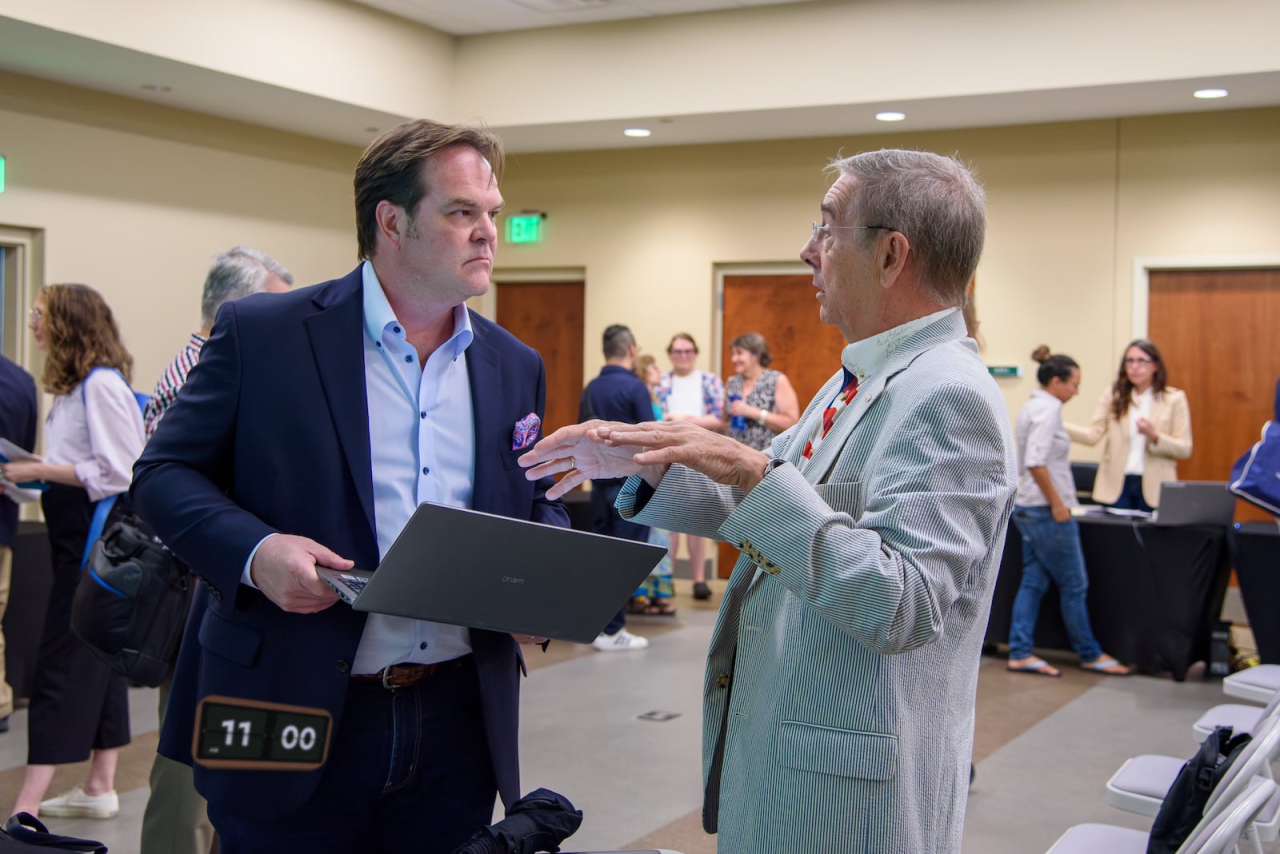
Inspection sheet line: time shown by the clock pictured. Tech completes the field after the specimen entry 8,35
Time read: 11,00
